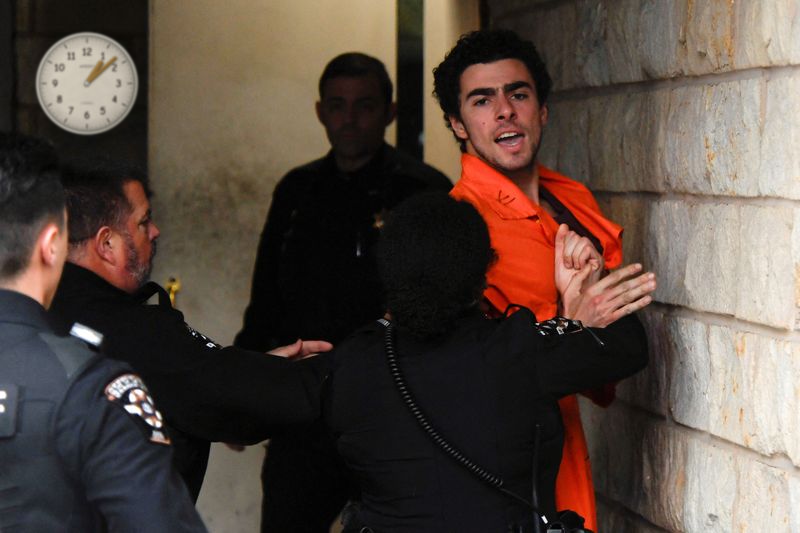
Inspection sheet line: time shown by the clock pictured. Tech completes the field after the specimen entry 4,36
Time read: 1,08
